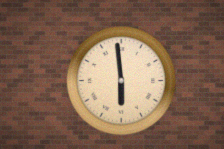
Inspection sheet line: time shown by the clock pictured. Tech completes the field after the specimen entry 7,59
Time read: 5,59
